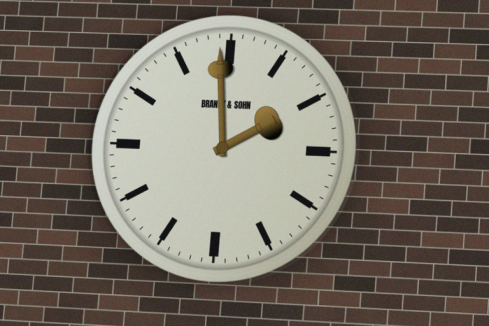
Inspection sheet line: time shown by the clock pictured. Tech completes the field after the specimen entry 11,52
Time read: 1,59
